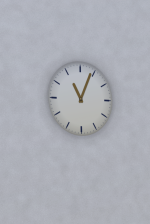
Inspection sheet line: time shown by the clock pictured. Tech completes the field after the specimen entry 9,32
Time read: 11,04
